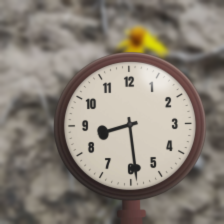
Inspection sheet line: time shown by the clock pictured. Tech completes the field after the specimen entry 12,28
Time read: 8,29
